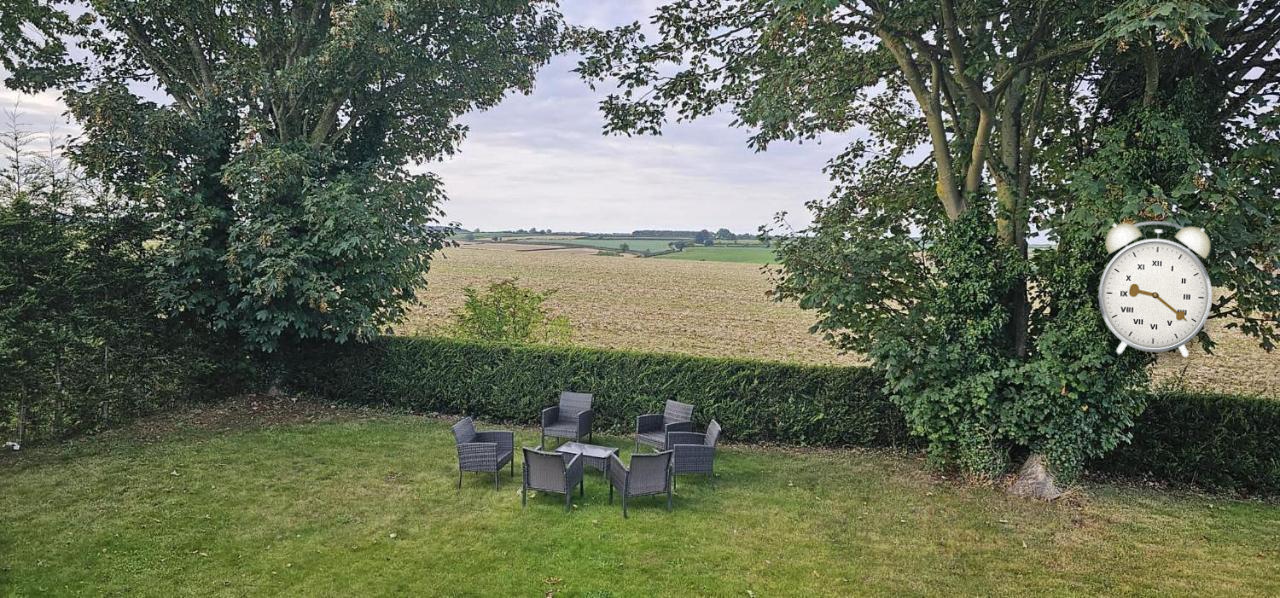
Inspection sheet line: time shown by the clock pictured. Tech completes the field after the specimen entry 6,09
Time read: 9,21
